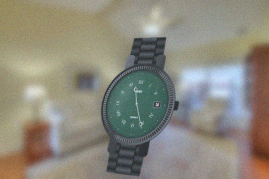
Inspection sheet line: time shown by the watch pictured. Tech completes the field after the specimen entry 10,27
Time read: 11,26
